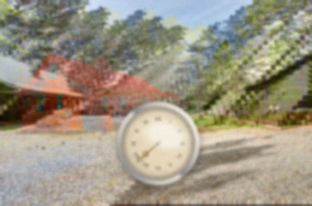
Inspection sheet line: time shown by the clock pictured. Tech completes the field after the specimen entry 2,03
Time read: 7,38
